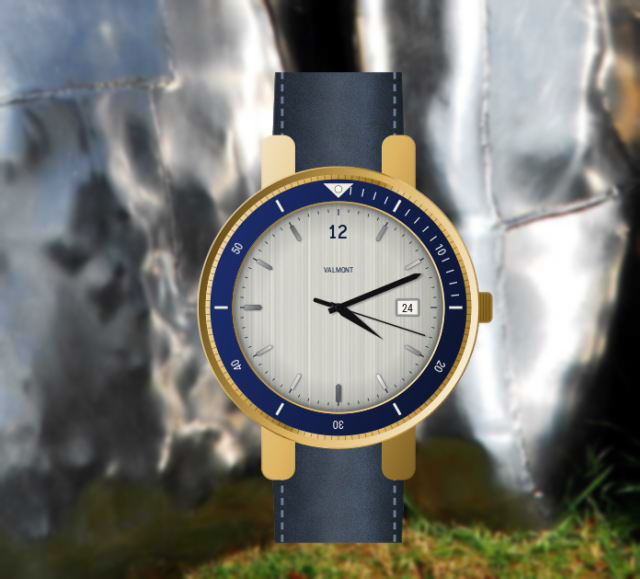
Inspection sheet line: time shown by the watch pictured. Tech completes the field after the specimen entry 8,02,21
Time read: 4,11,18
